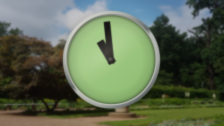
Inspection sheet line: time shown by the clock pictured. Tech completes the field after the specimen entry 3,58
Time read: 10,59
